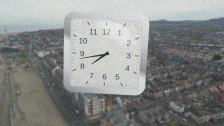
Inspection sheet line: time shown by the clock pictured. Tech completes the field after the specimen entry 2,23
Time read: 7,43
